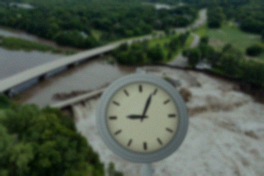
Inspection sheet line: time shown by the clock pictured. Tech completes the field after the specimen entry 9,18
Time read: 9,04
